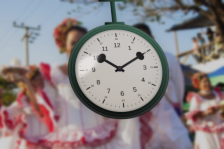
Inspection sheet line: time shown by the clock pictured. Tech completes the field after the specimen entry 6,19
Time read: 10,10
